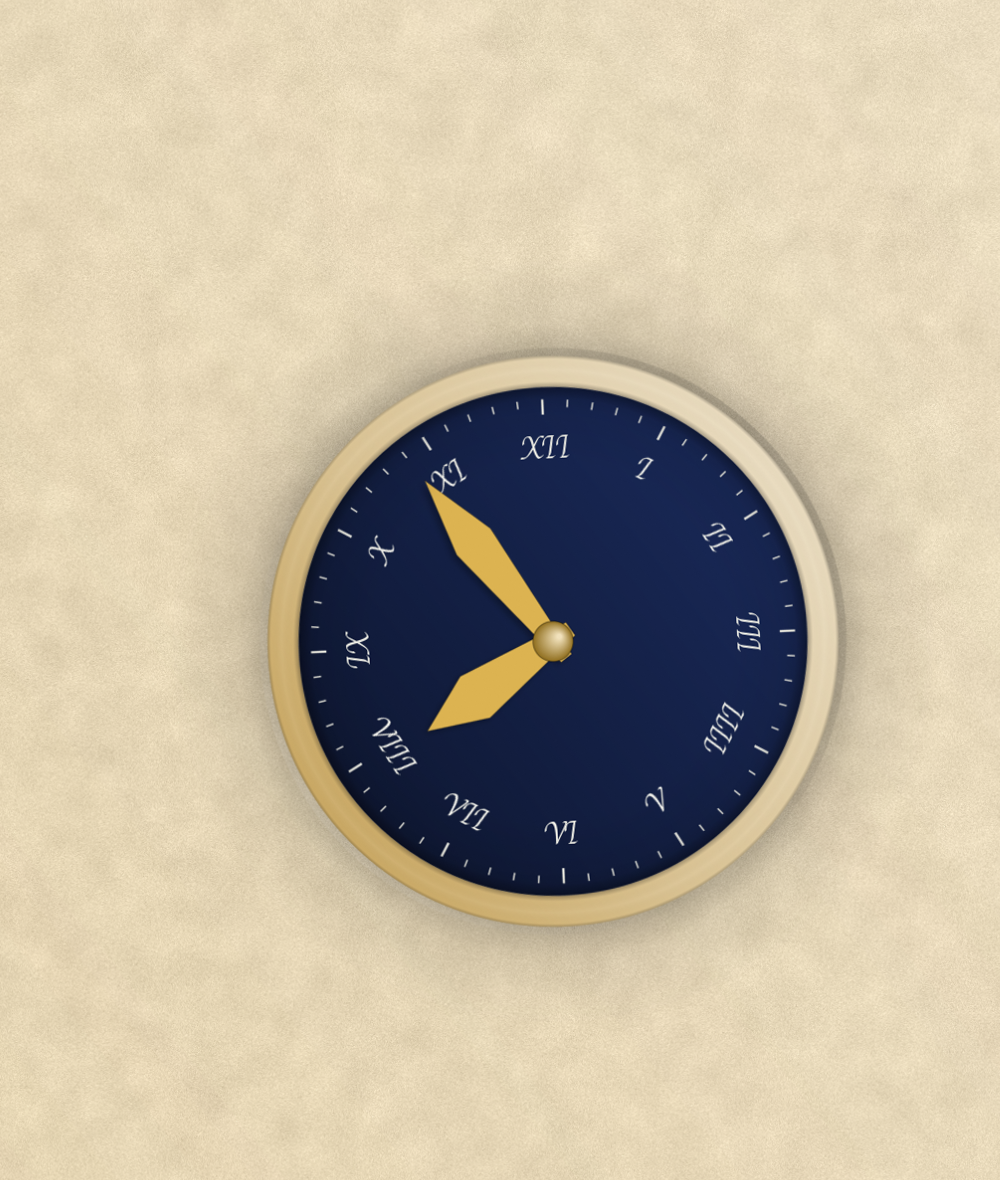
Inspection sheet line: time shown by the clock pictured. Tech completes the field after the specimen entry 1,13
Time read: 7,54
